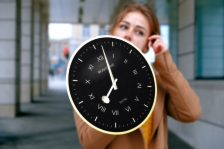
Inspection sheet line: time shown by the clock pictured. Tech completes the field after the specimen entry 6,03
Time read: 8,02
